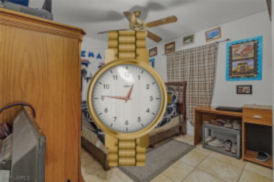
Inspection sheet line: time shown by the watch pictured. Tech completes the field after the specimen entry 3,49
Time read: 12,46
